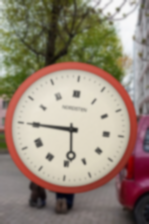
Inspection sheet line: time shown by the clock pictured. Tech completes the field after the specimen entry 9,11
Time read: 5,45
